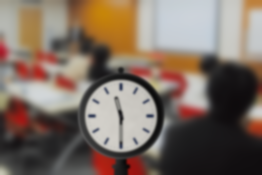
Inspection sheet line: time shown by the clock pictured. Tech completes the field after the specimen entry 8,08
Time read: 11,30
